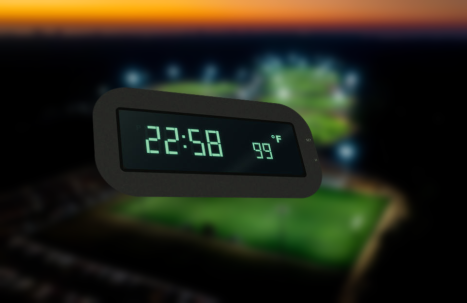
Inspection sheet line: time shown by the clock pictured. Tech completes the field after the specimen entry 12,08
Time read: 22,58
